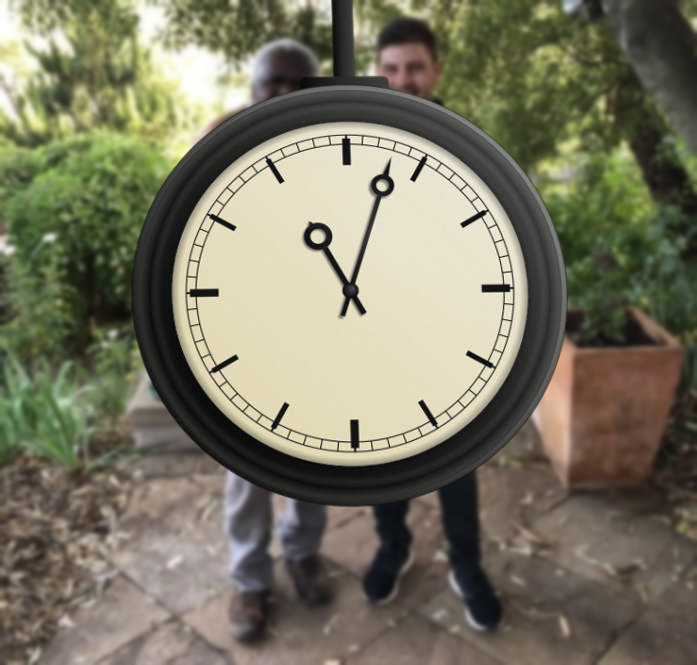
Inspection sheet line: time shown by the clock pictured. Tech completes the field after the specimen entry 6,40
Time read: 11,03
